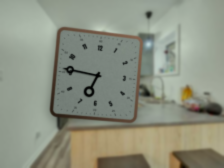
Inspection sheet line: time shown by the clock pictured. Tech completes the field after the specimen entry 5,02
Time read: 6,46
